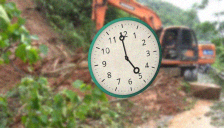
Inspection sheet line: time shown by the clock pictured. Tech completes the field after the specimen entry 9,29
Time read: 4,59
